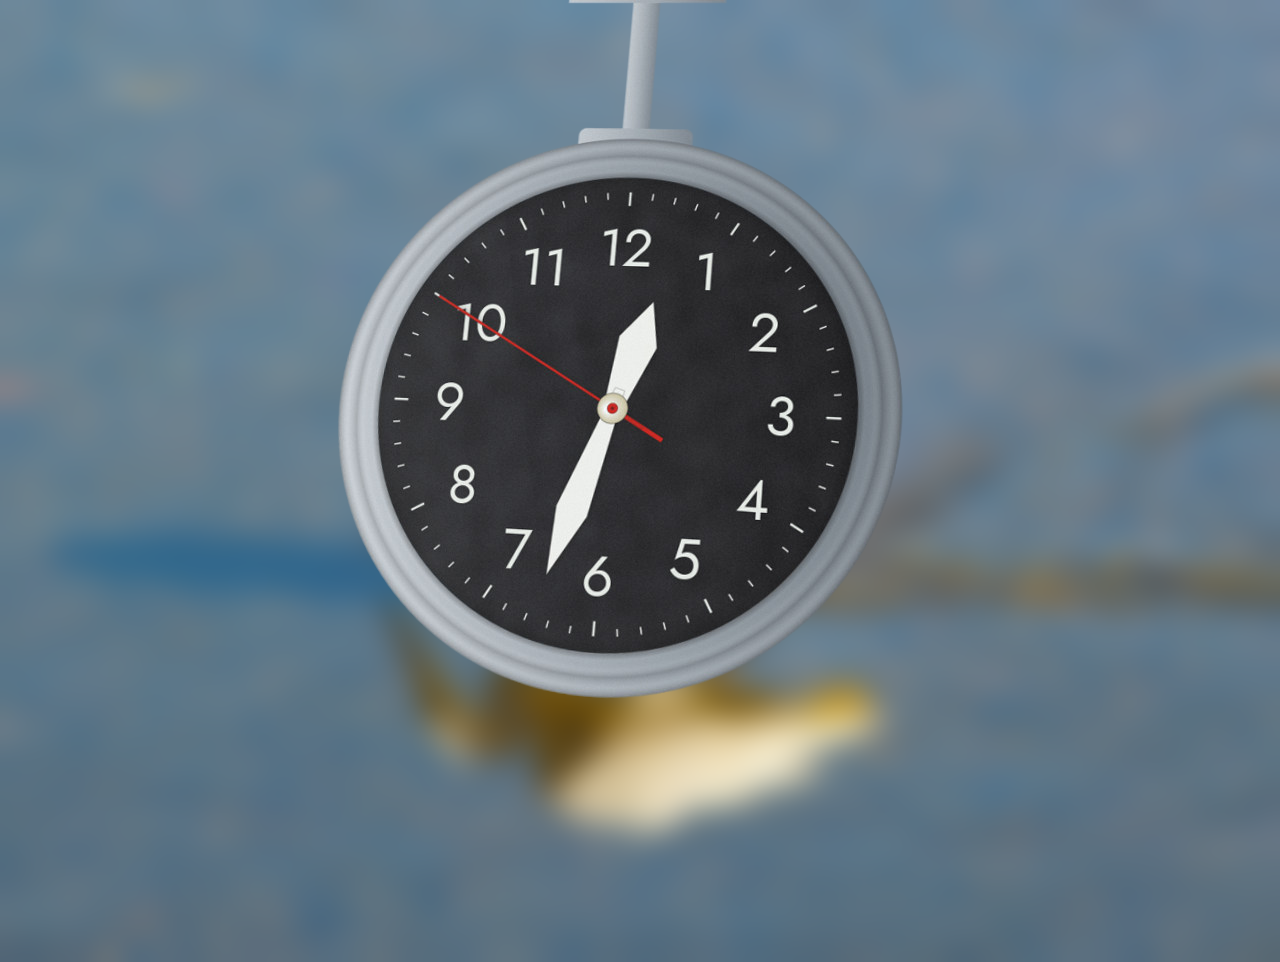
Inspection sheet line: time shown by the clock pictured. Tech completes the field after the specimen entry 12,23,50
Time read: 12,32,50
